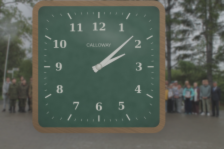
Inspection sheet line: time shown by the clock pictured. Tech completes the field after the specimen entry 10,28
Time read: 2,08
